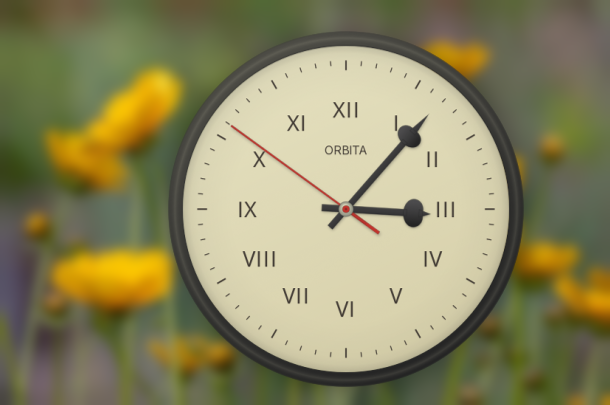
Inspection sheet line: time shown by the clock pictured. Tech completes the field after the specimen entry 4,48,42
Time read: 3,06,51
